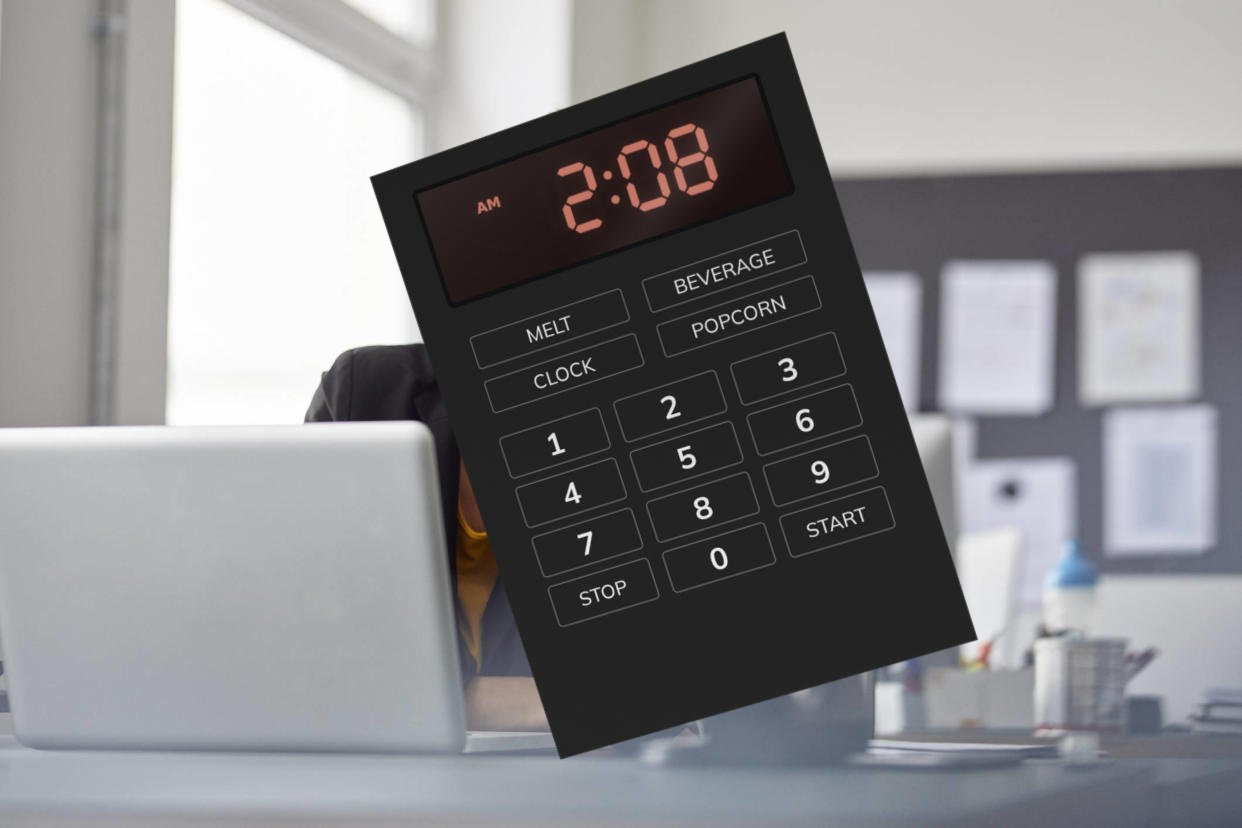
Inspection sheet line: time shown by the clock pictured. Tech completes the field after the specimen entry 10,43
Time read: 2,08
